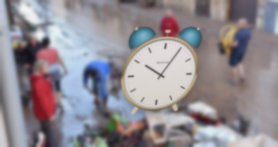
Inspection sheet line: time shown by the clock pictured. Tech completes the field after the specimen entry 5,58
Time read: 10,05
